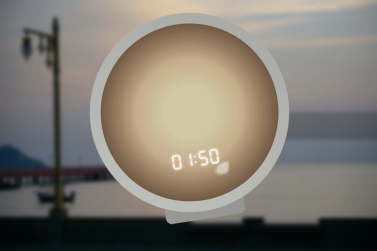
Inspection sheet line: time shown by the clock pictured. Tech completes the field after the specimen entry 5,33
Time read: 1,50
